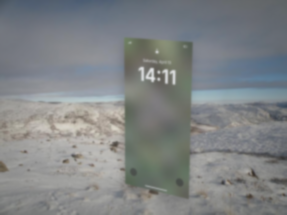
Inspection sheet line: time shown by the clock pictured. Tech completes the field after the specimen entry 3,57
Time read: 14,11
